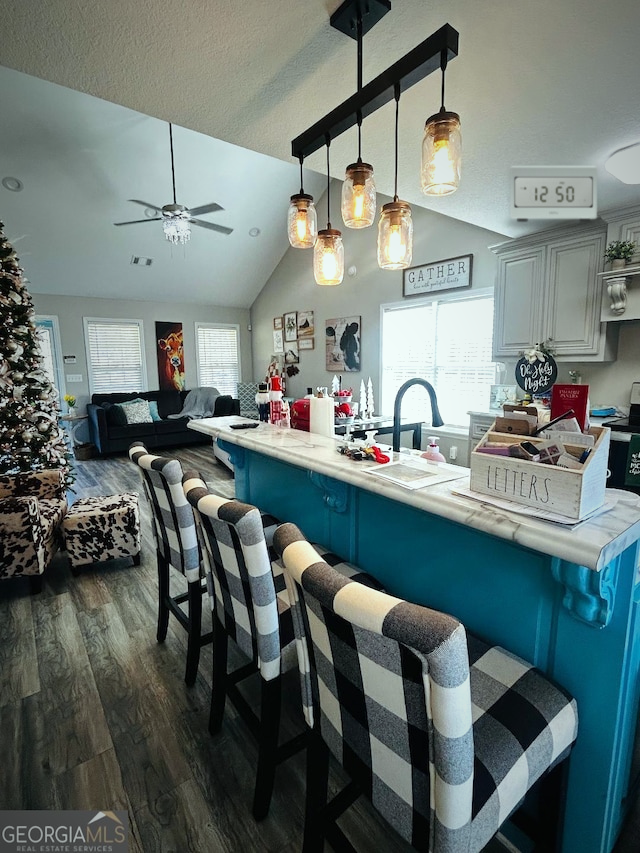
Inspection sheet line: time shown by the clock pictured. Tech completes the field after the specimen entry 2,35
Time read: 12,50
